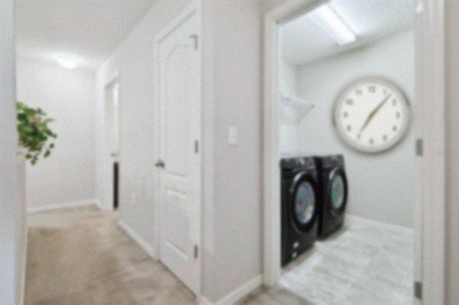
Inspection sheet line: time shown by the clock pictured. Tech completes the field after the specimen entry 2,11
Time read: 7,07
